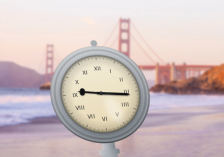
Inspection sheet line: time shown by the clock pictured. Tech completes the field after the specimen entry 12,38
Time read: 9,16
